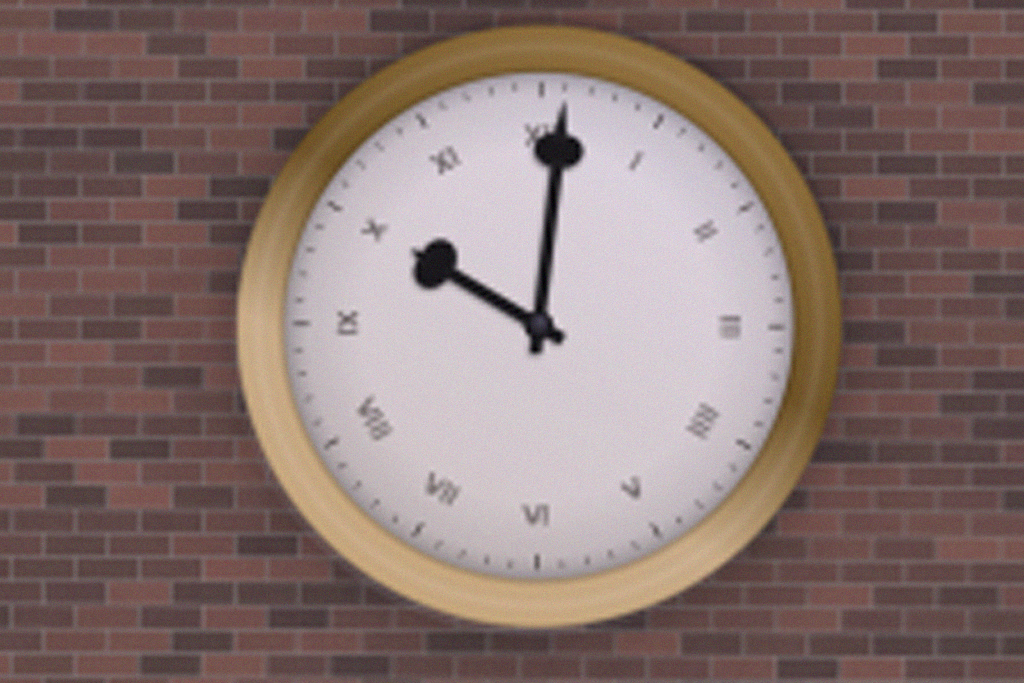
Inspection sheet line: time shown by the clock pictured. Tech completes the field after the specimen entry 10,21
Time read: 10,01
